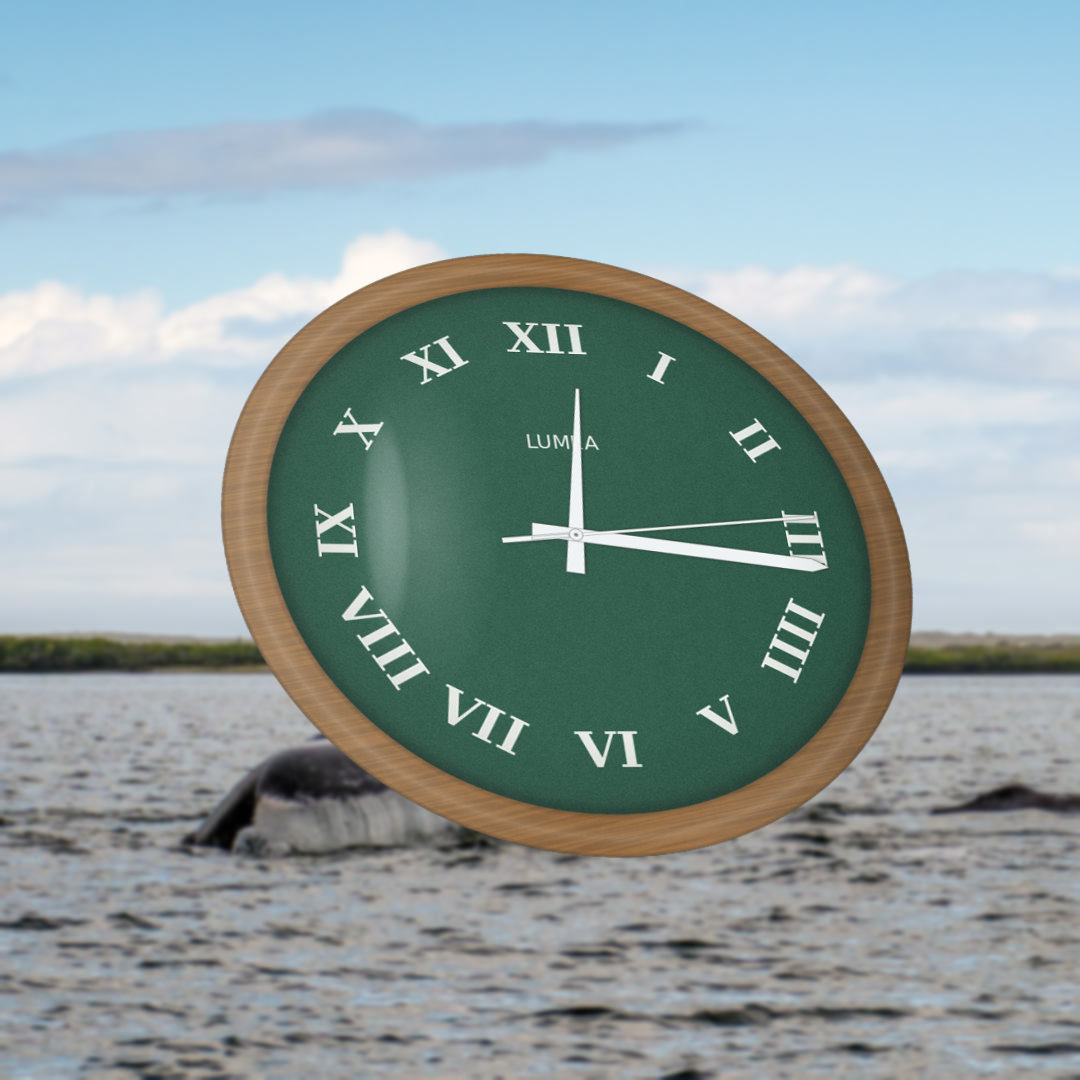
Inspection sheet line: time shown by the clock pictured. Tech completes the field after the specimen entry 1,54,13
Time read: 12,16,14
